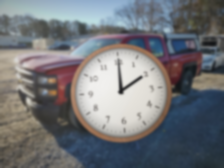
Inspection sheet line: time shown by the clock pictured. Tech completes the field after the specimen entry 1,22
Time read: 2,00
